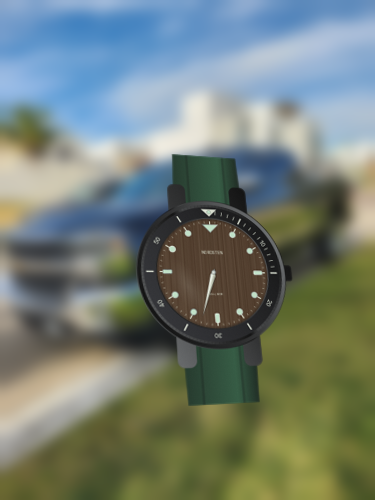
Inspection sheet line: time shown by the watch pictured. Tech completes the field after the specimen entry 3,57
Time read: 6,33
